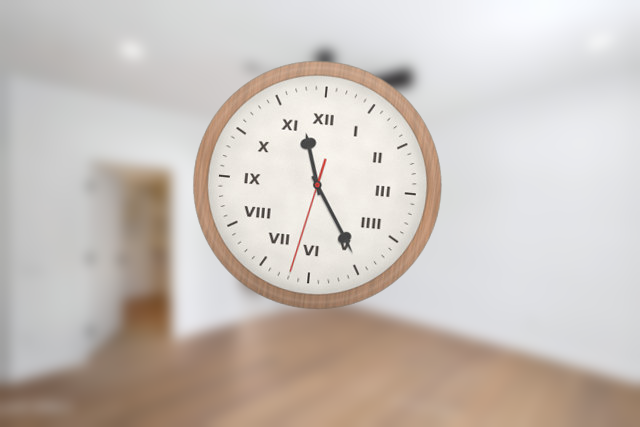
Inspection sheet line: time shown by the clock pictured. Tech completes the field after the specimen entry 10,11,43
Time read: 11,24,32
